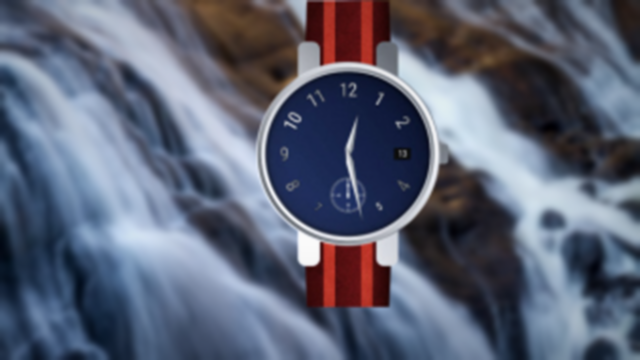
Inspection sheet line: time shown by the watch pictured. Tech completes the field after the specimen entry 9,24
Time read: 12,28
